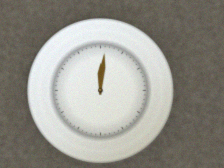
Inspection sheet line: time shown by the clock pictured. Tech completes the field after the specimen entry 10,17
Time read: 12,01
